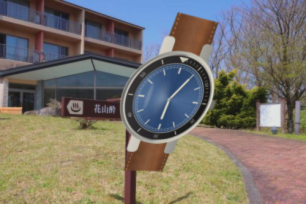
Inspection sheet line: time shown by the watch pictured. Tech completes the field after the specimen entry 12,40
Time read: 6,05
